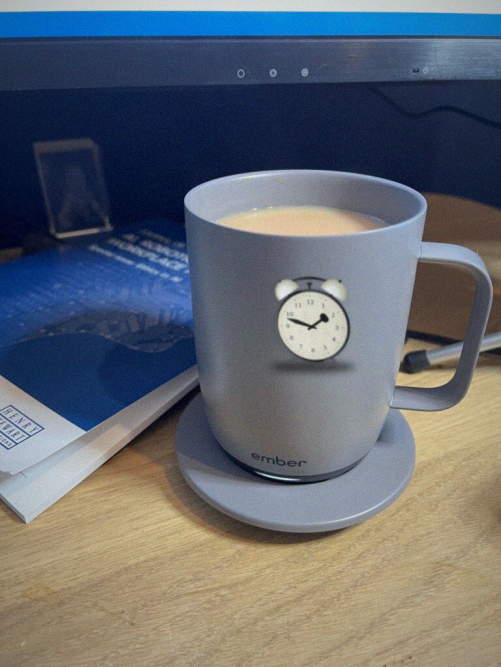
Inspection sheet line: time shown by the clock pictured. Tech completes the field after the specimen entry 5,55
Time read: 1,48
